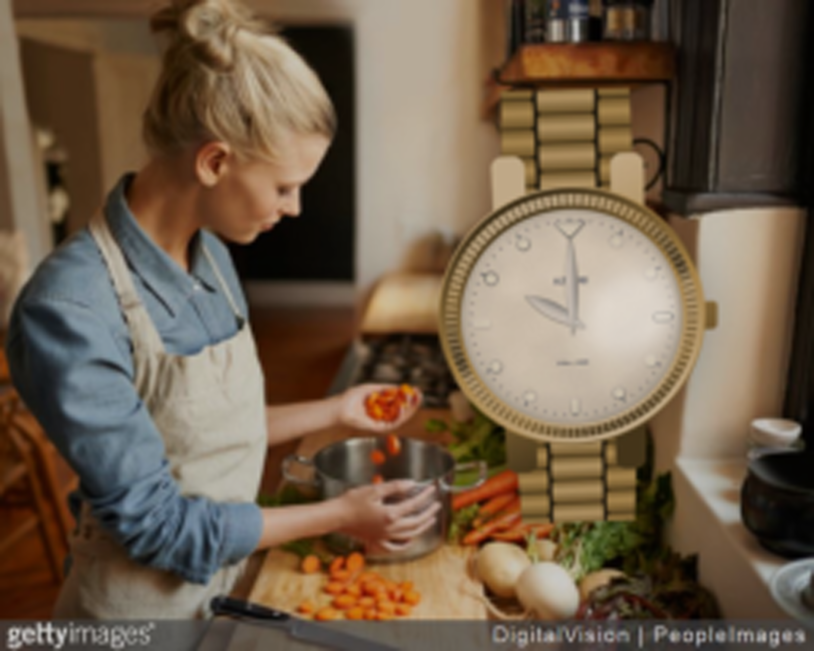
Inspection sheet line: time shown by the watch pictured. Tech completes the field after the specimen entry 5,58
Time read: 10,00
